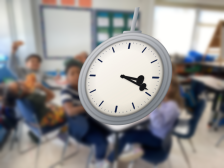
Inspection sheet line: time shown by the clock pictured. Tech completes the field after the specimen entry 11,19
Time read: 3,19
